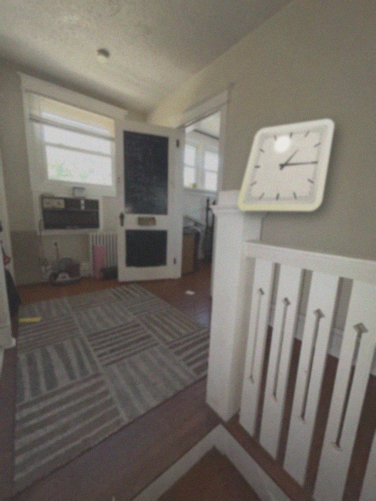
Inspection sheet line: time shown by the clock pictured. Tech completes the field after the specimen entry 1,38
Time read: 1,15
